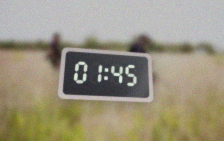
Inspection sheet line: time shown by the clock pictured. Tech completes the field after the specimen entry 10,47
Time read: 1,45
